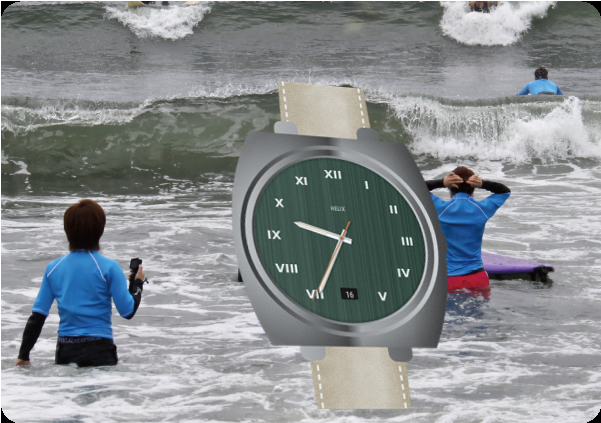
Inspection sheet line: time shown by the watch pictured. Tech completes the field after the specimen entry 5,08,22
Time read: 9,34,35
